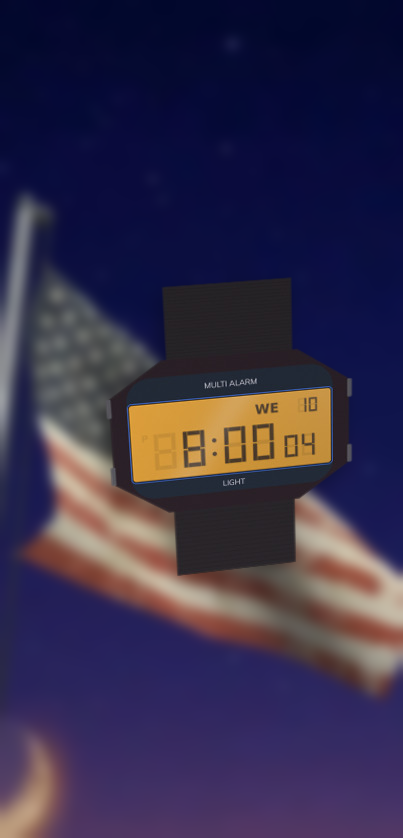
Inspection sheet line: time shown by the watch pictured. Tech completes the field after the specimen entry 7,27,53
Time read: 8,00,04
